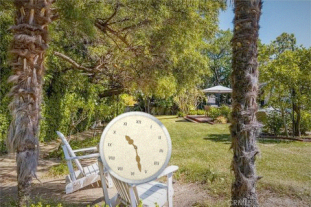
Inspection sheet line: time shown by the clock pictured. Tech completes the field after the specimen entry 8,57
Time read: 10,27
